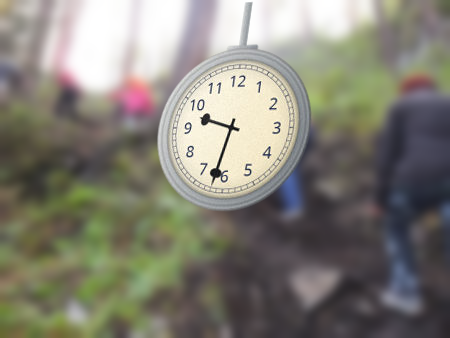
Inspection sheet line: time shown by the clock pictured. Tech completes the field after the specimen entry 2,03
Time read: 9,32
